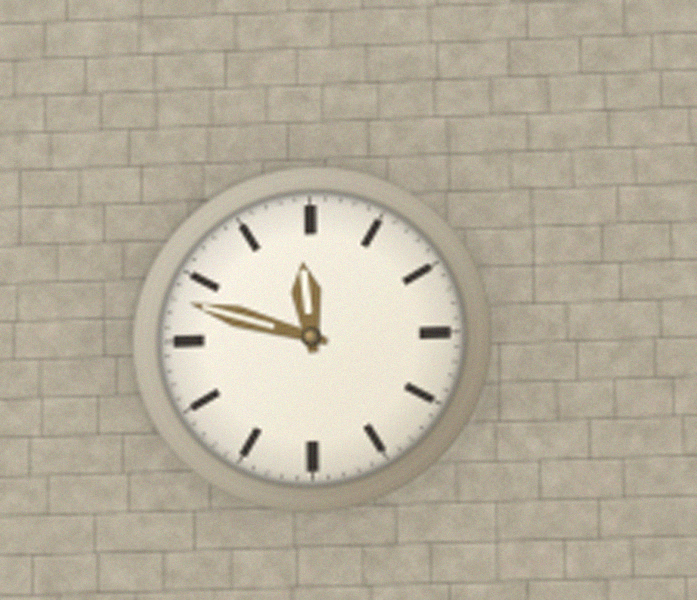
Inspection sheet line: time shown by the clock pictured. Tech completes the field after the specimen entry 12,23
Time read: 11,48
